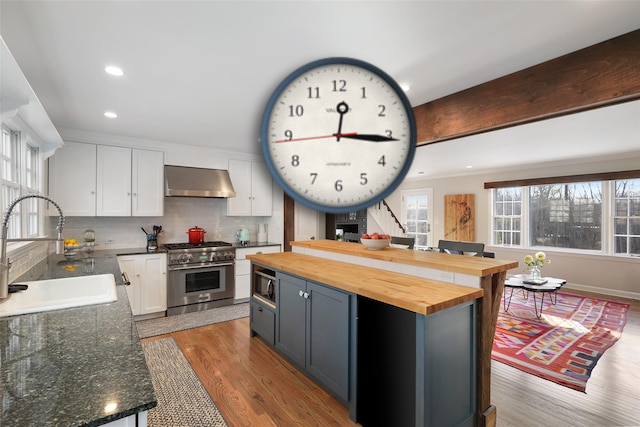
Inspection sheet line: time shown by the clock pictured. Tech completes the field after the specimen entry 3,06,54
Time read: 12,15,44
